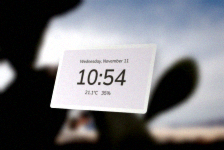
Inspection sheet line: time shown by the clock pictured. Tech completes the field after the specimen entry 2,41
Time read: 10,54
